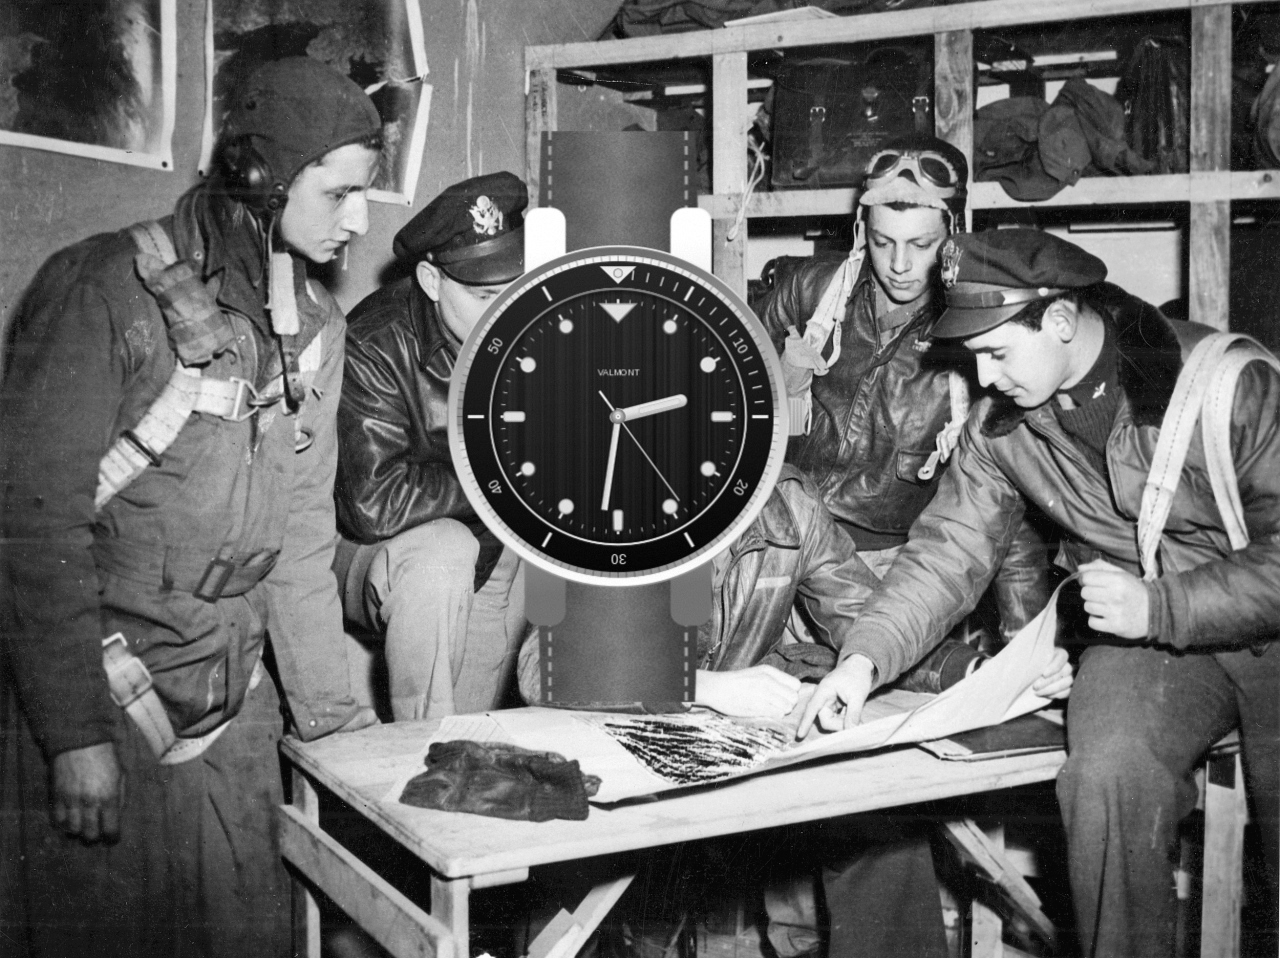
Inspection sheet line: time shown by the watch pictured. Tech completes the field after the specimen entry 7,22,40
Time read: 2,31,24
